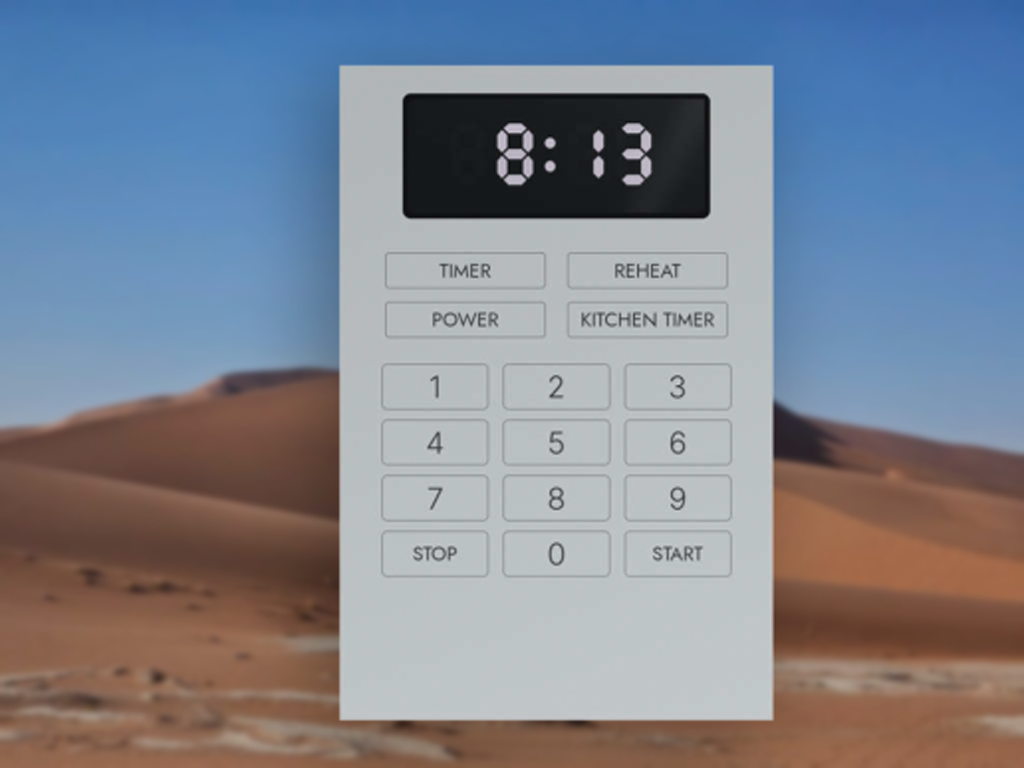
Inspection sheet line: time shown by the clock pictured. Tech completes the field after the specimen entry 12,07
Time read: 8,13
